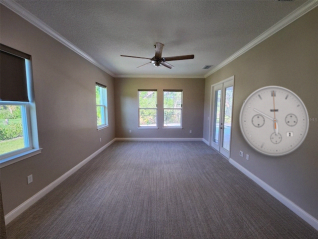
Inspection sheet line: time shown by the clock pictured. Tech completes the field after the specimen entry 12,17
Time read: 5,50
